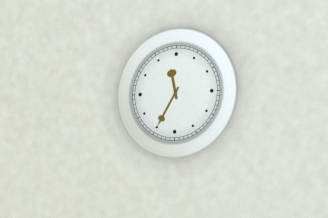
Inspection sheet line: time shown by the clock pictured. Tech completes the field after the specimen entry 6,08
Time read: 11,35
